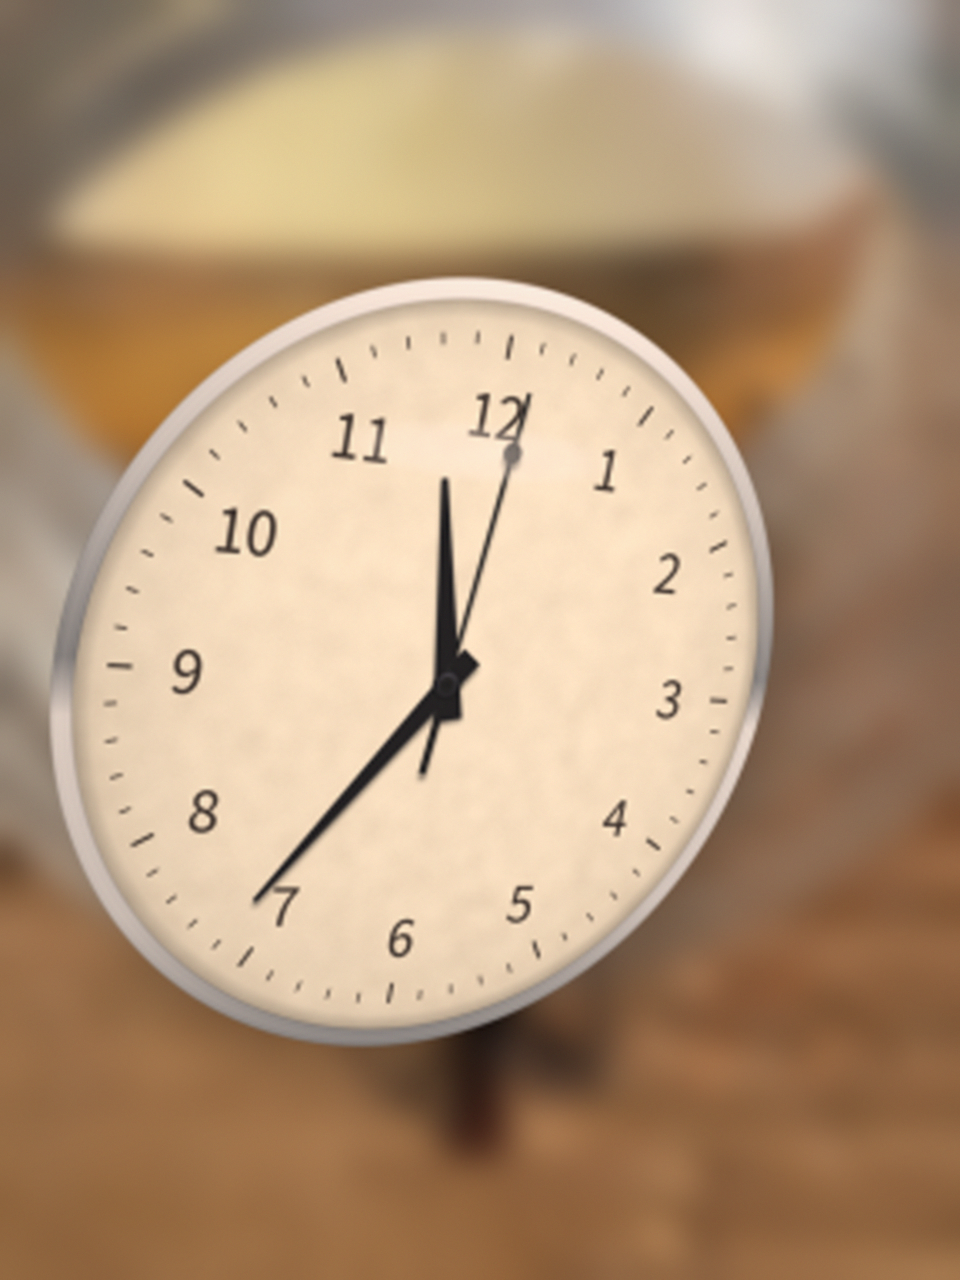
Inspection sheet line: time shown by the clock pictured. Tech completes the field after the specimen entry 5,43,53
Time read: 11,36,01
